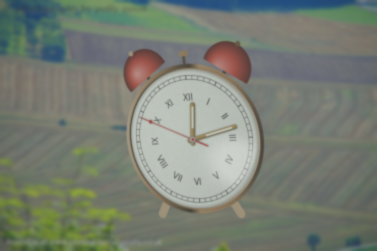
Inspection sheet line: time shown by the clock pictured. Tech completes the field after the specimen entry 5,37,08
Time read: 12,12,49
